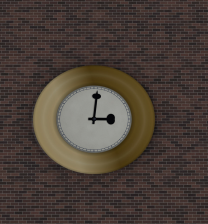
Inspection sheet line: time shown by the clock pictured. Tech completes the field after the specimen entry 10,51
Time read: 3,01
